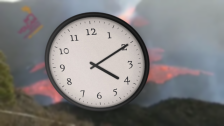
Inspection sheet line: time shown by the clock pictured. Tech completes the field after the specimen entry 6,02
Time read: 4,10
